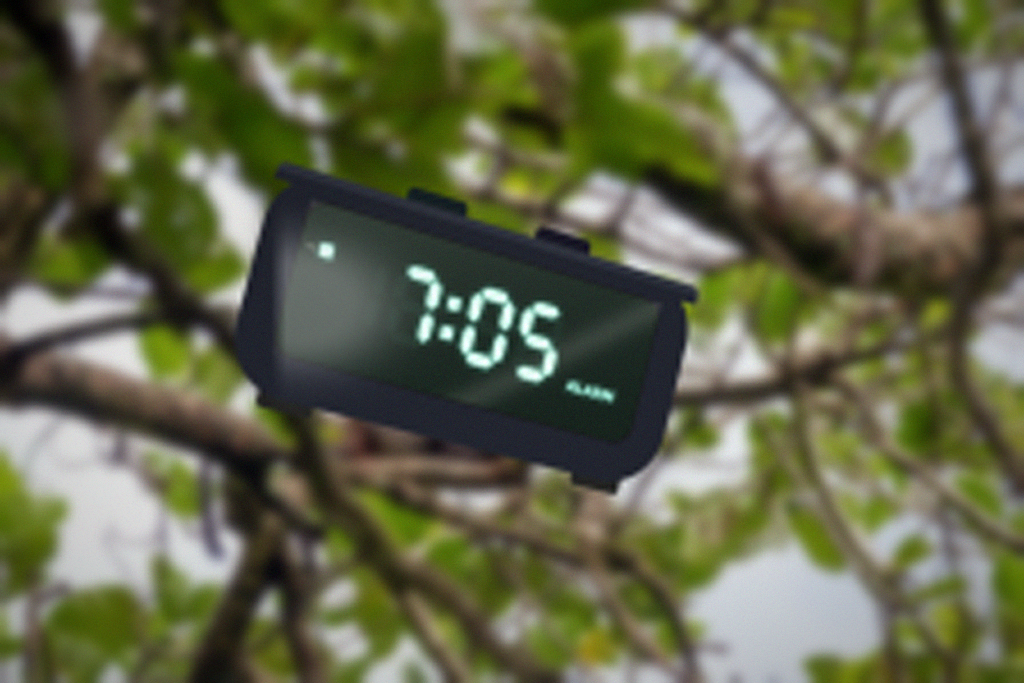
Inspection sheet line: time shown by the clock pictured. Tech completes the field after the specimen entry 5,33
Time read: 7,05
